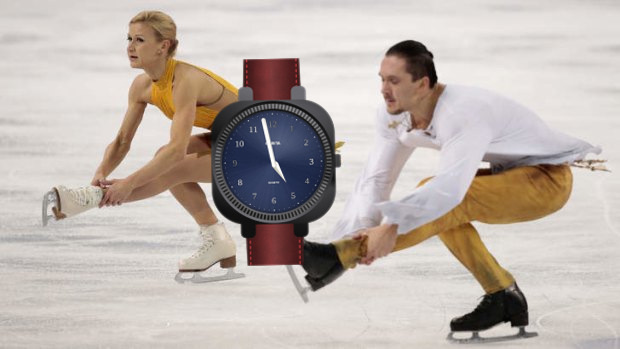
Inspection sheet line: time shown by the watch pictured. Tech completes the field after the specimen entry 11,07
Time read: 4,58
